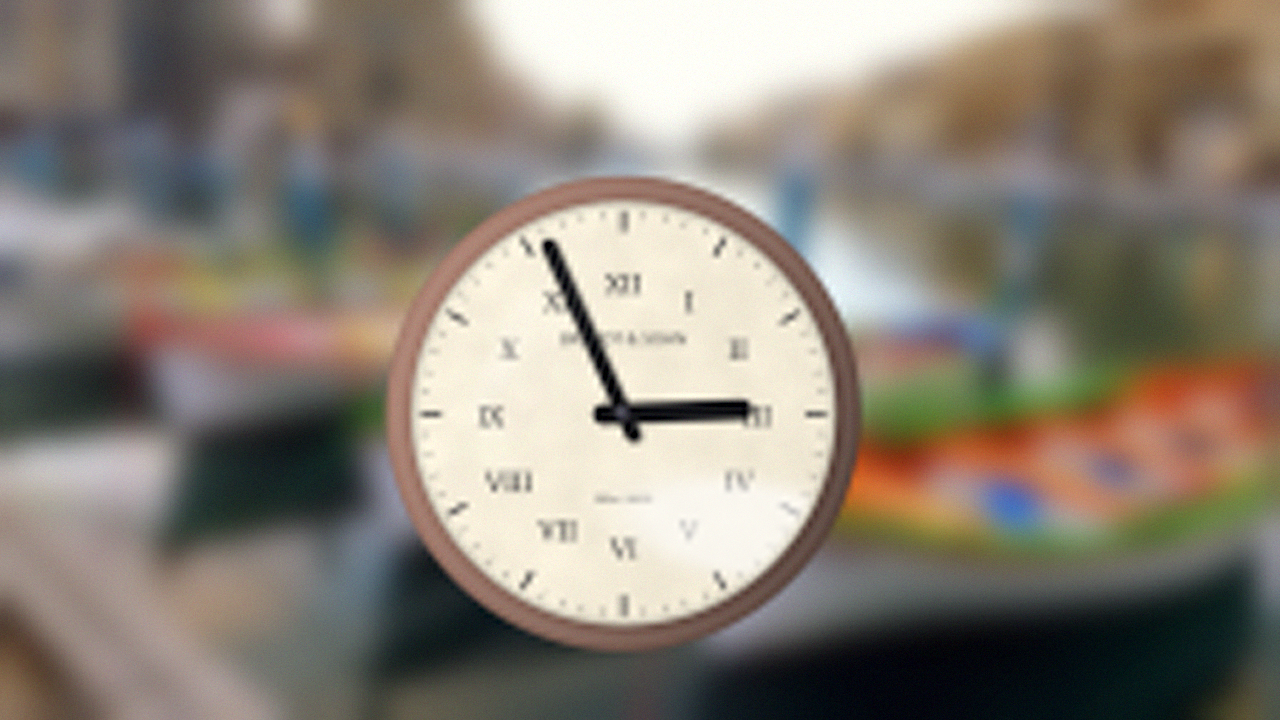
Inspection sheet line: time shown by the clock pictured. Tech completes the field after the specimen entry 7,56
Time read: 2,56
